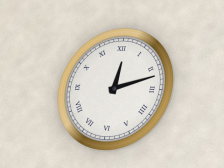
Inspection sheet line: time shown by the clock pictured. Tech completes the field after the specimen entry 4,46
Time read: 12,12
